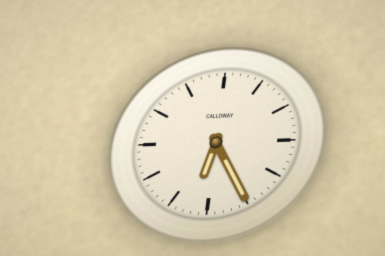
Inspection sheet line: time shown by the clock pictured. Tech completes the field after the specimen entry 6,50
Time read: 6,25
